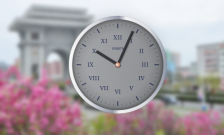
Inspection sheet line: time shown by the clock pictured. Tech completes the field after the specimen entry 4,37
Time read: 10,04
